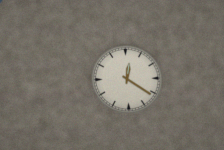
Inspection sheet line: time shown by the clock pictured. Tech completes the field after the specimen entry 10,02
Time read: 12,21
